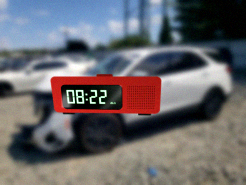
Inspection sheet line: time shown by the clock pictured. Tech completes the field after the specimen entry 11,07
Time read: 8,22
